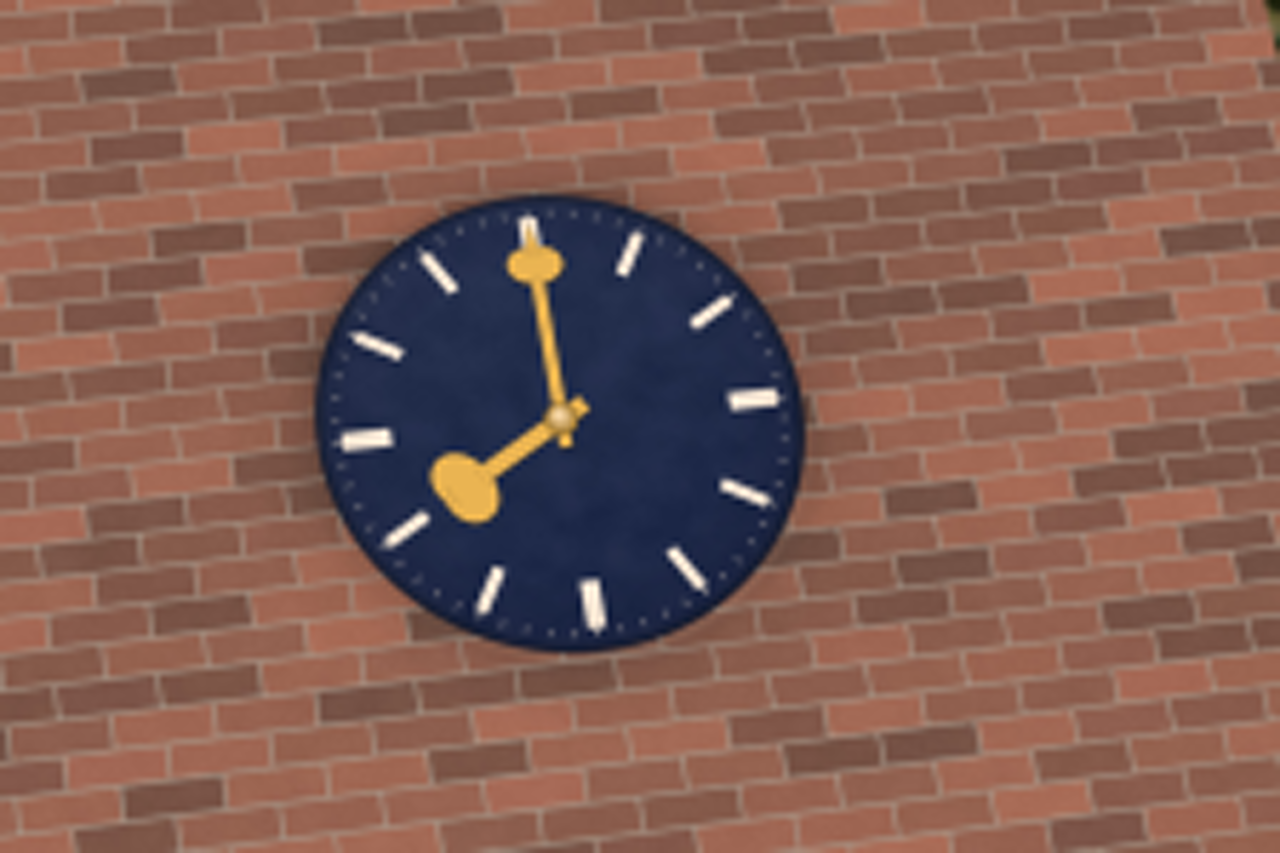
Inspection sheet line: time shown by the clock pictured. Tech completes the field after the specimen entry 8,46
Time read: 8,00
